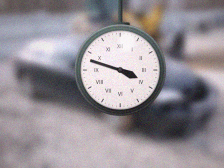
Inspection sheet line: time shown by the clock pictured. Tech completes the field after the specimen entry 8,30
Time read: 3,48
